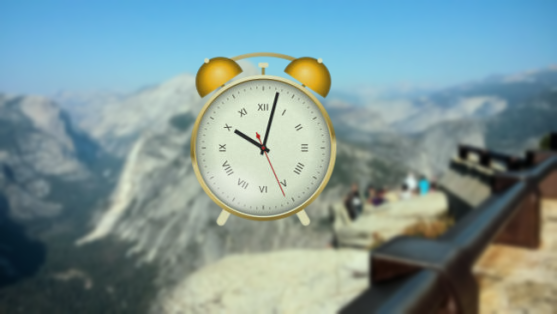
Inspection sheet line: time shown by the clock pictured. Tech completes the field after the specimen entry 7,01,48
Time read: 10,02,26
